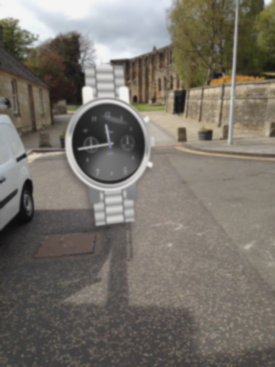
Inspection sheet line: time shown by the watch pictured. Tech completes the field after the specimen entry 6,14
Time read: 11,44
